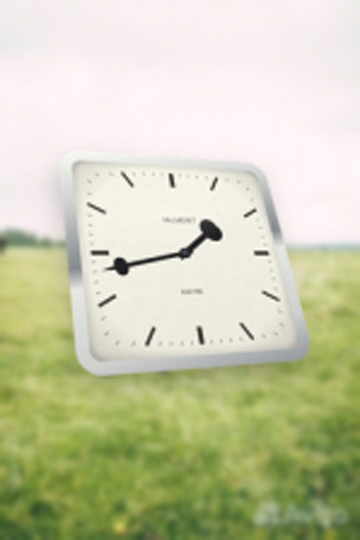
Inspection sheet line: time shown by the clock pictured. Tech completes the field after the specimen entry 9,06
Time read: 1,43
